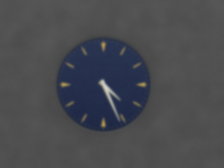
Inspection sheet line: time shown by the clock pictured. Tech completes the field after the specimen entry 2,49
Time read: 4,26
